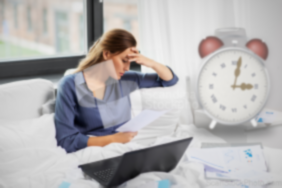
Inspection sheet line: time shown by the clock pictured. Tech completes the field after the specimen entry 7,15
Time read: 3,02
